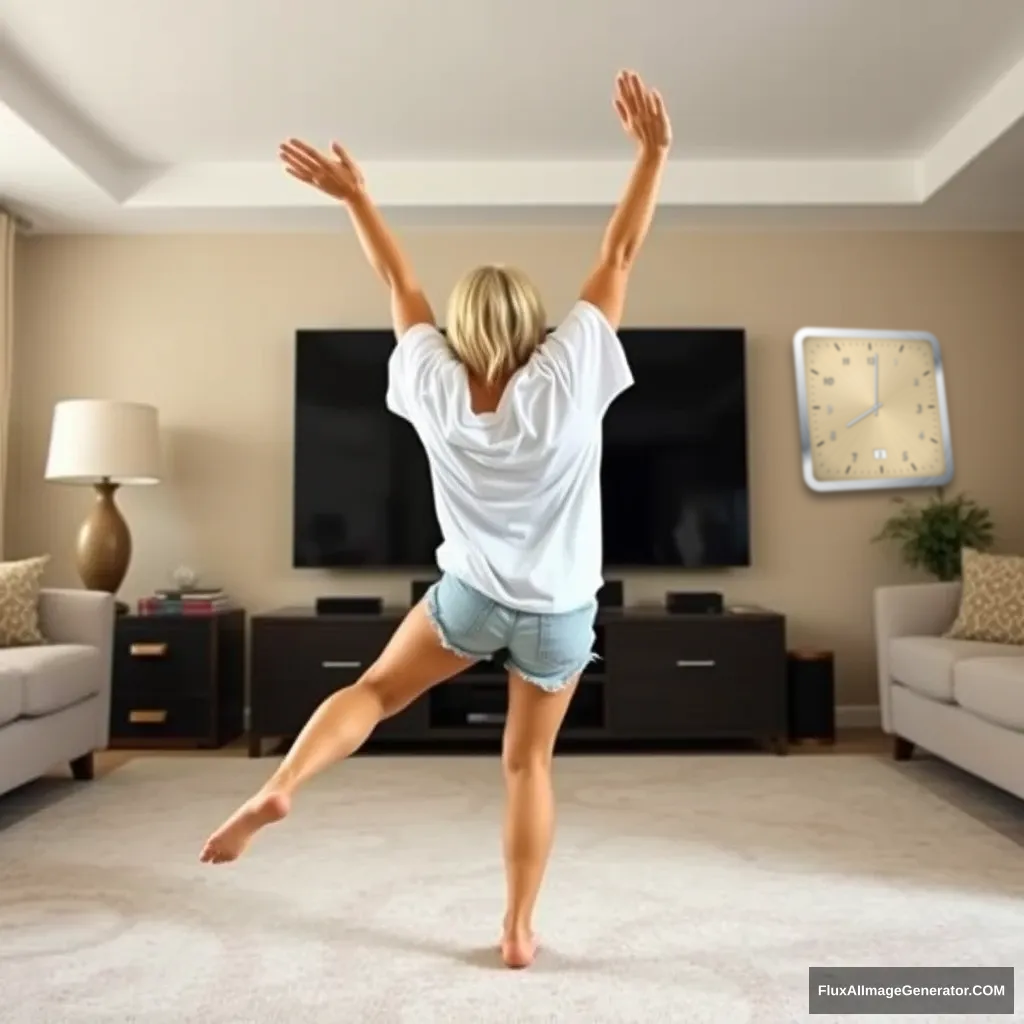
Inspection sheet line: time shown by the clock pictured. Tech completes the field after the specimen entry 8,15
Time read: 8,01
